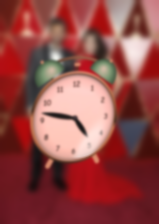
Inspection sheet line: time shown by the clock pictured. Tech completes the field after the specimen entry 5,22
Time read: 4,47
